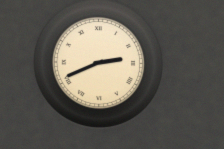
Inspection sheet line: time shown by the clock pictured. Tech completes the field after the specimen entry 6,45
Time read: 2,41
